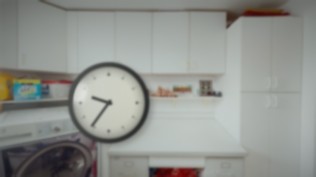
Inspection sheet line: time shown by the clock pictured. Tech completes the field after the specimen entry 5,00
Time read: 9,36
